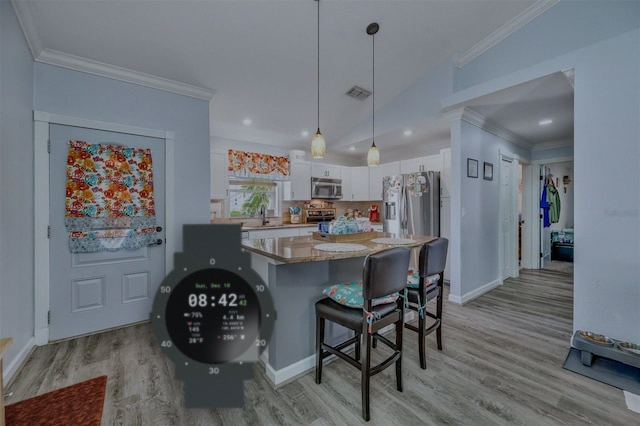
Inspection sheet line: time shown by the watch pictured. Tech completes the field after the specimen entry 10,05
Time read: 8,42
